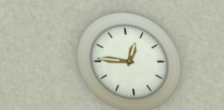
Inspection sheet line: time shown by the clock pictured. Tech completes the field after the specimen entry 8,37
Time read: 12,46
